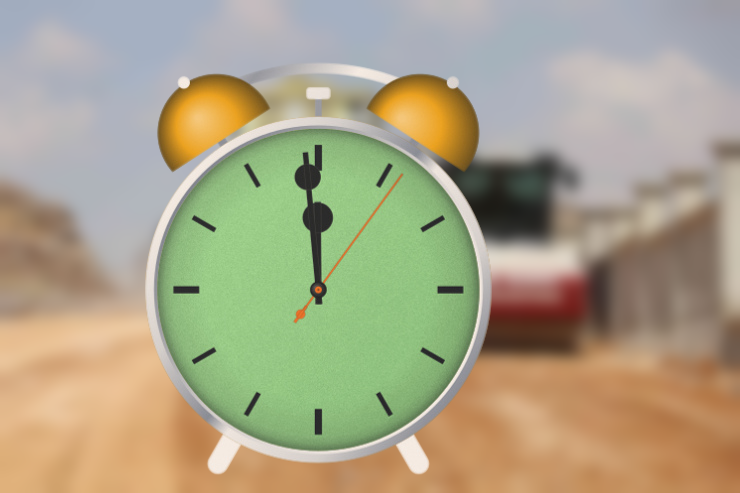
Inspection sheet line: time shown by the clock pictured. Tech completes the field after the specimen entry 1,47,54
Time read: 11,59,06
